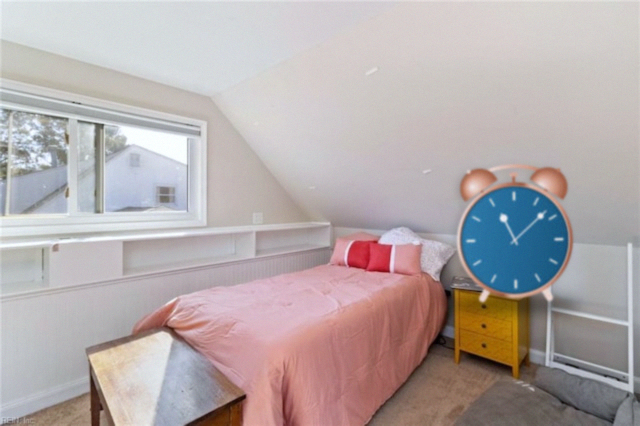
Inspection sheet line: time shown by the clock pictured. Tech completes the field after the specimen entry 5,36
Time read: 11,08
